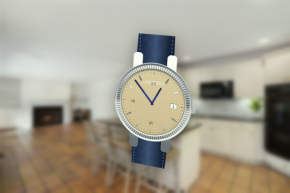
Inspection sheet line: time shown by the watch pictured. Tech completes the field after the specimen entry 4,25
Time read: 12,53
